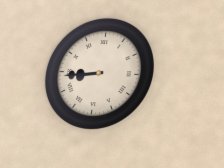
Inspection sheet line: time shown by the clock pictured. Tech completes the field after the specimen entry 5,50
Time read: 8,44
